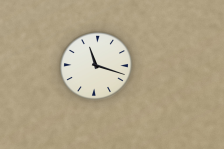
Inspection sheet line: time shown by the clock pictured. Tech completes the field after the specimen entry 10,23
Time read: 11,18
